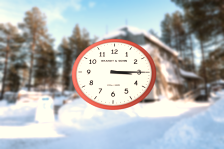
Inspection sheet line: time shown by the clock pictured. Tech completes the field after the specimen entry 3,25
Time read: 3,15
